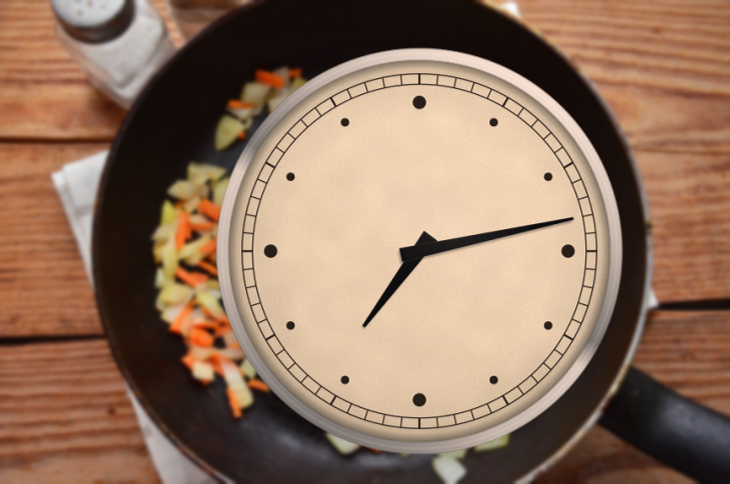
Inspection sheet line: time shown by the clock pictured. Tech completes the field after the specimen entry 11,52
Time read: 7,13
